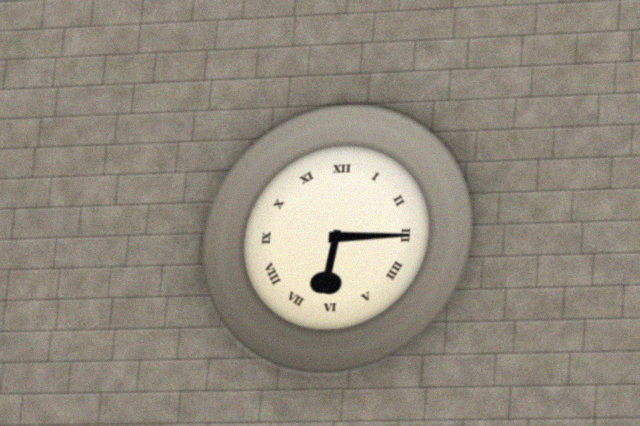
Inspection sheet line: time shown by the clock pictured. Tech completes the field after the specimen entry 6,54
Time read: 6,15
